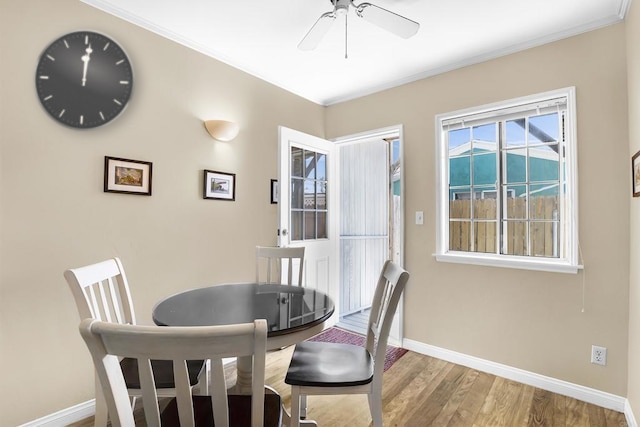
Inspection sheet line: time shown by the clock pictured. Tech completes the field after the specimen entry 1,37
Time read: 12,01
